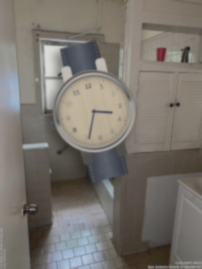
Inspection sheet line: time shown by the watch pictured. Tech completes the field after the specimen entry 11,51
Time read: 3,34
